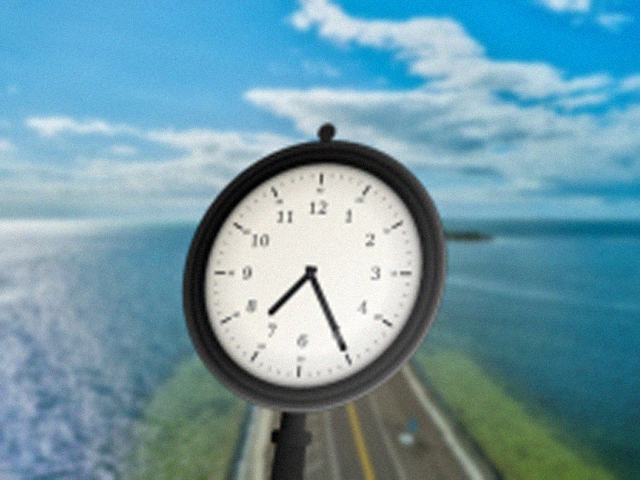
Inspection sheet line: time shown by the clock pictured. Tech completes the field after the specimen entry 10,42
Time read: 7,25
